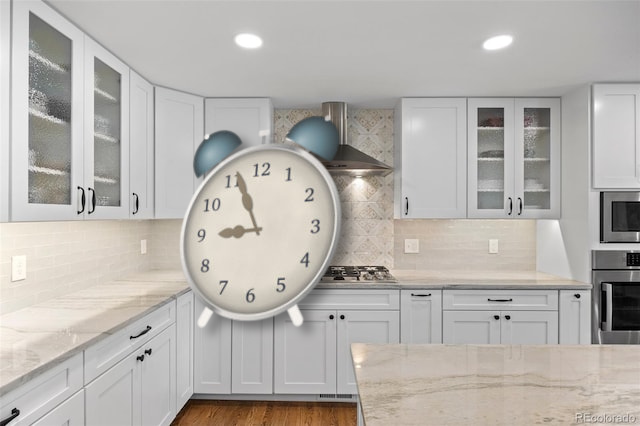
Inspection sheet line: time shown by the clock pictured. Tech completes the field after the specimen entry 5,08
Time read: 8,56
